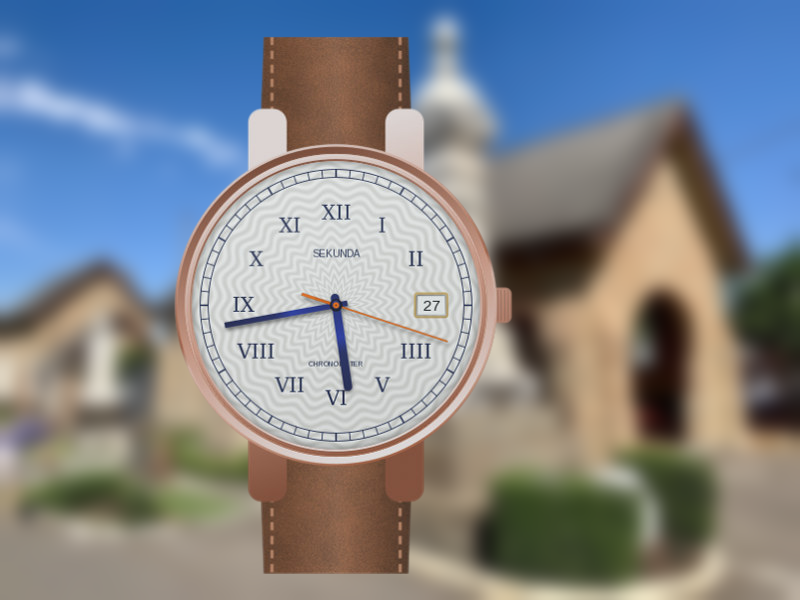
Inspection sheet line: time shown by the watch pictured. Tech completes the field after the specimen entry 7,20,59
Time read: 5,43,18
